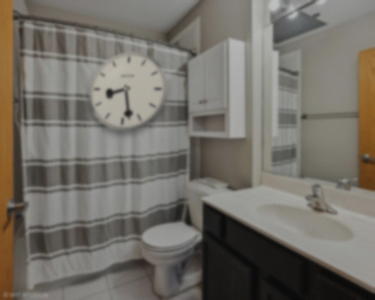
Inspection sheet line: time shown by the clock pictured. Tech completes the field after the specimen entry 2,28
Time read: 8,28
